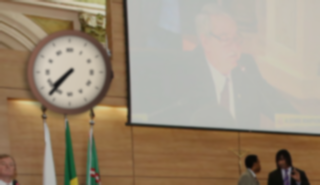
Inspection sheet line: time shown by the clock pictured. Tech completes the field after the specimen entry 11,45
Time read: 7,37
